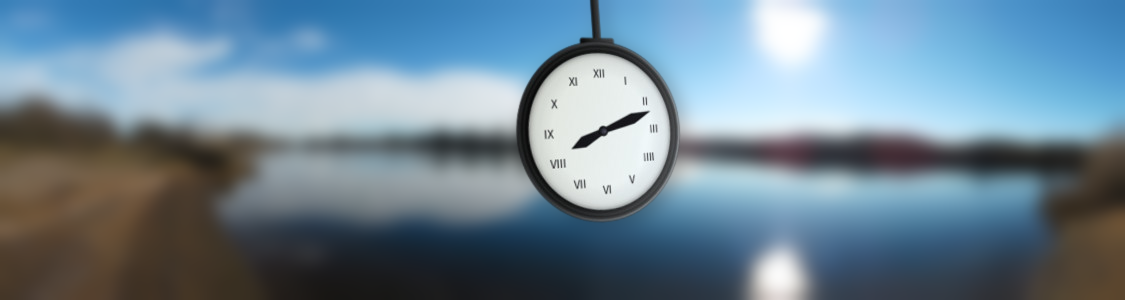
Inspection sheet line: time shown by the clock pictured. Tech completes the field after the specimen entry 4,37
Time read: 8,12
